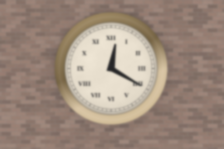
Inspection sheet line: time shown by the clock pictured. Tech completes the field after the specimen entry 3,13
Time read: 12,20
